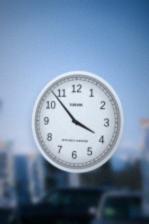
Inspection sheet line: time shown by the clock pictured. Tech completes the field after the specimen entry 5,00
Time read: 3,53
